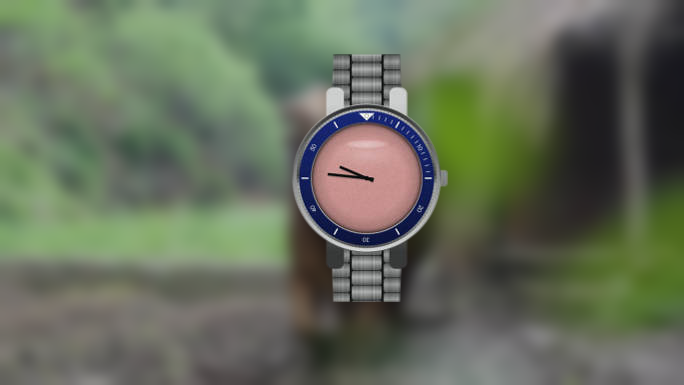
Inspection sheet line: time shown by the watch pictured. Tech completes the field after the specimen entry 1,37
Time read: 9,46
